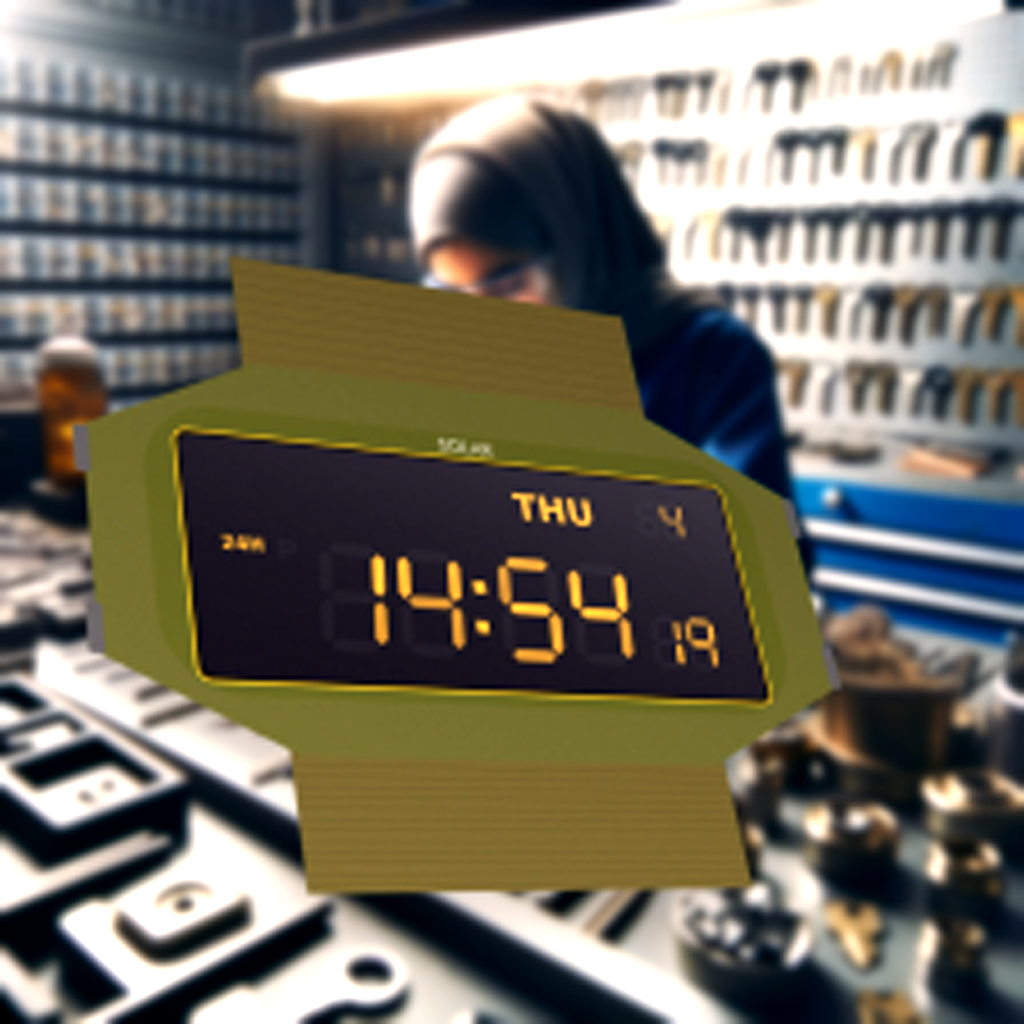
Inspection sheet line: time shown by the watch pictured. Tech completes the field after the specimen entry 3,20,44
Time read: 14,54,19
